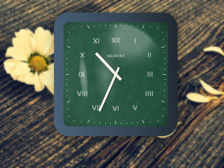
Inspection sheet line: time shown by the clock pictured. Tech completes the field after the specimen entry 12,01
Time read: 10,34
